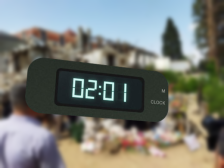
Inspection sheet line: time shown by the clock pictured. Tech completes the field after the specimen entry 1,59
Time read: 2,01
